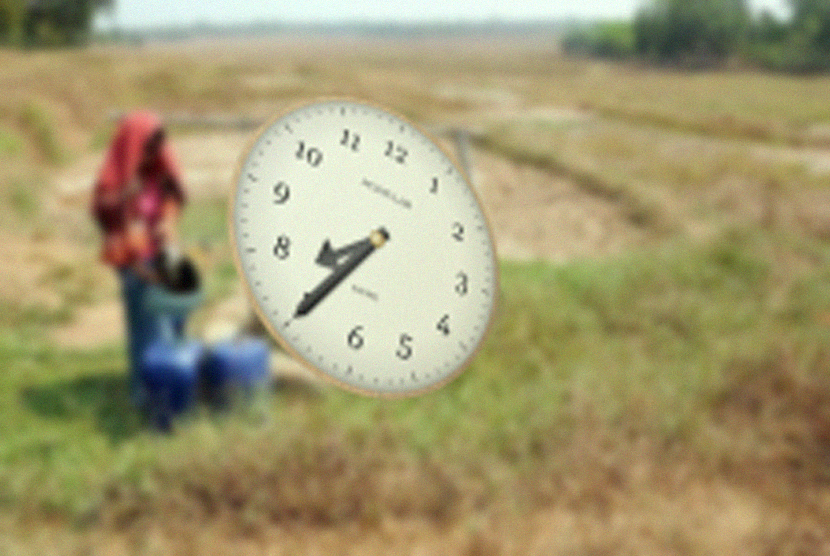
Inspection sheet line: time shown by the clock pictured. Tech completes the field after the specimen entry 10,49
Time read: 7,35
